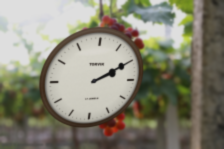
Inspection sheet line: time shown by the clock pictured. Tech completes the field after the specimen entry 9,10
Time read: 2,10
